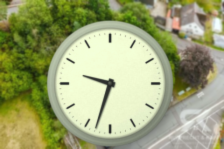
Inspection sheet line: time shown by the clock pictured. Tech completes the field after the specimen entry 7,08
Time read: 9,33
